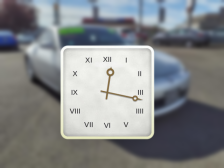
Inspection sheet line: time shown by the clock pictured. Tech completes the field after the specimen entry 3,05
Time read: 12,17
